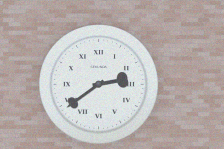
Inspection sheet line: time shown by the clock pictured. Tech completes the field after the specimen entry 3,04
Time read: 2,39
